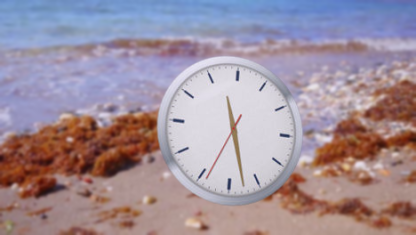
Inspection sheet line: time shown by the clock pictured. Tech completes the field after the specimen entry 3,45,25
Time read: 11,27,34
